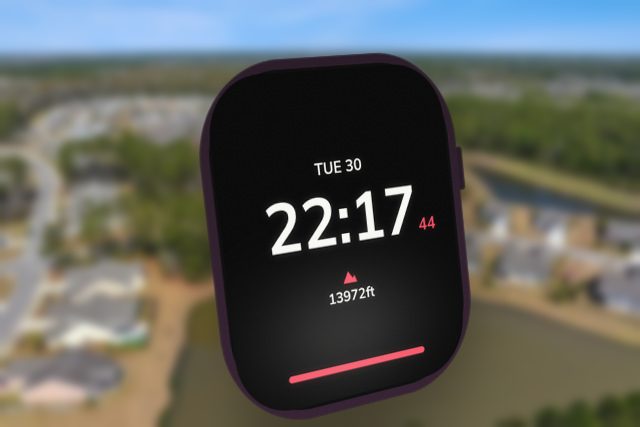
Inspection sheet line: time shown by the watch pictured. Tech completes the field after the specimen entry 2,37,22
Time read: 22,17,44
